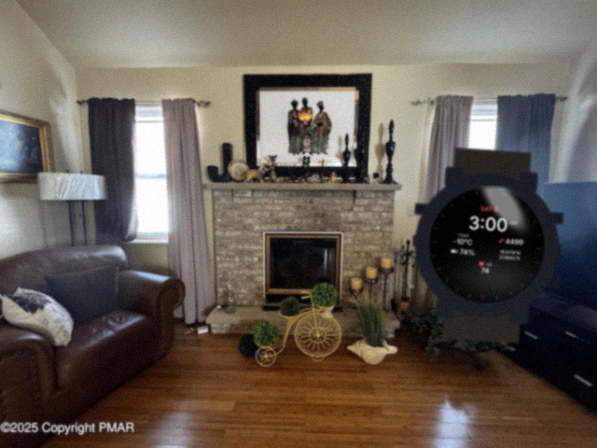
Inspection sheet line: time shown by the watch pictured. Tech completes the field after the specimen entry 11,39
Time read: 3,00
